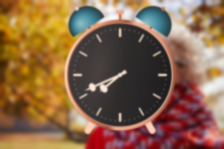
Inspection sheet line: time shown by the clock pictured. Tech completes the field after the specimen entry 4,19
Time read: 7,41
